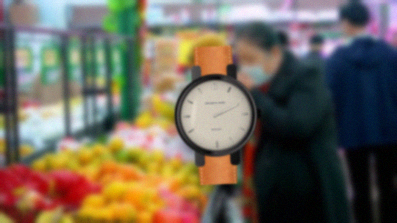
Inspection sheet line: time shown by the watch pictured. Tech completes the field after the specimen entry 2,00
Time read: 2,11
